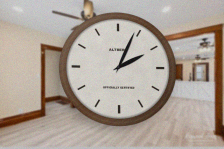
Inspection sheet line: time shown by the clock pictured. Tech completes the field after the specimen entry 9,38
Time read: 2,04
